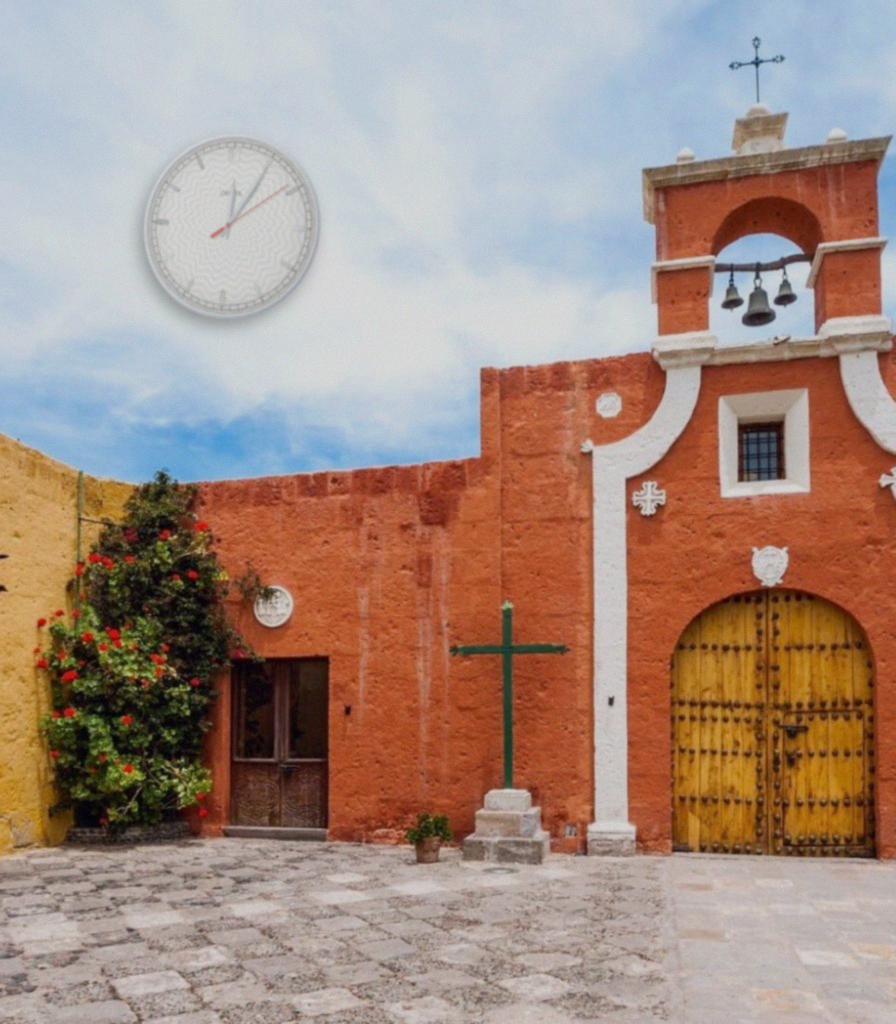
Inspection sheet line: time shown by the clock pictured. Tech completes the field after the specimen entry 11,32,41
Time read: 12,05,09
